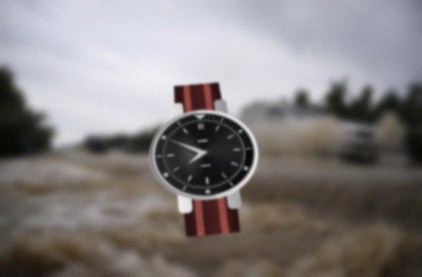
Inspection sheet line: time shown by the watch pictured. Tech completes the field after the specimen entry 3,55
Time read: 7,50
